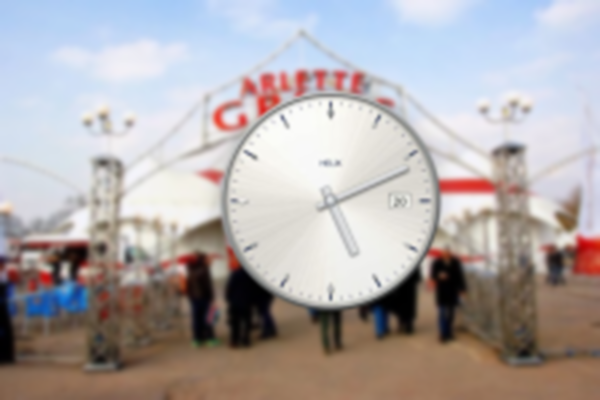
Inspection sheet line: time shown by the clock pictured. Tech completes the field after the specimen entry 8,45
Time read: 5,11
